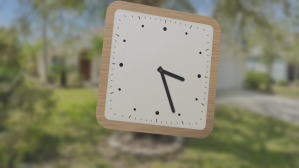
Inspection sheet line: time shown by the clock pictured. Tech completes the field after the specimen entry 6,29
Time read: 3,26
